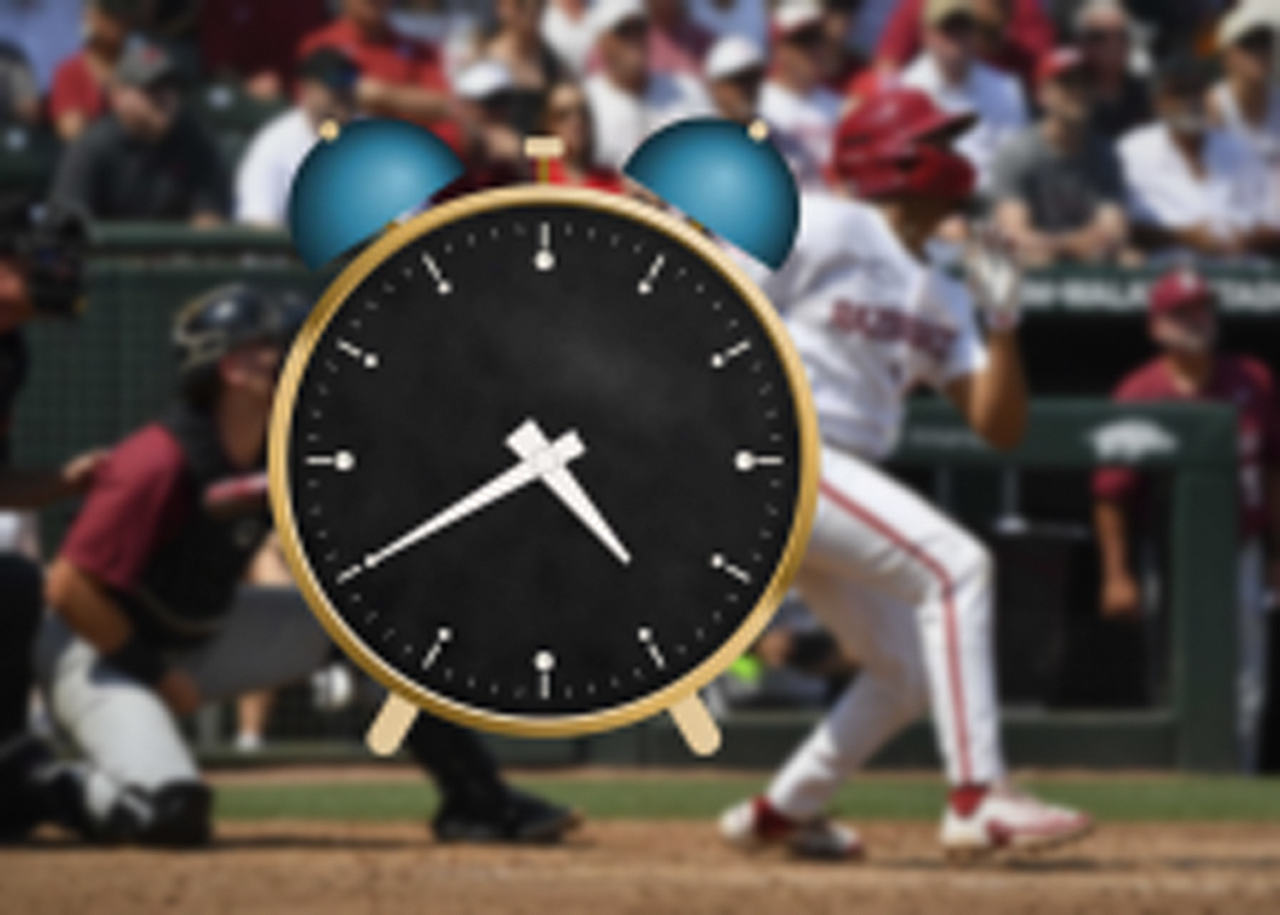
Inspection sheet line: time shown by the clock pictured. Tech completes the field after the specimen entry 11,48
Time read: 4,40
